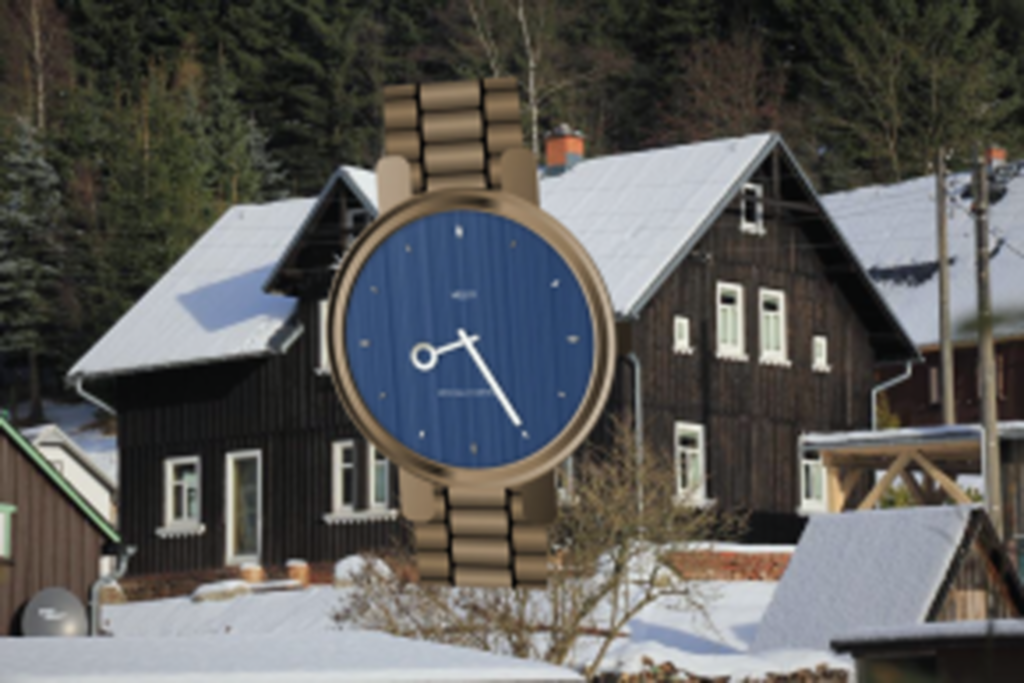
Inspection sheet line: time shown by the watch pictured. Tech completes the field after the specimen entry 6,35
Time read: 8,25
